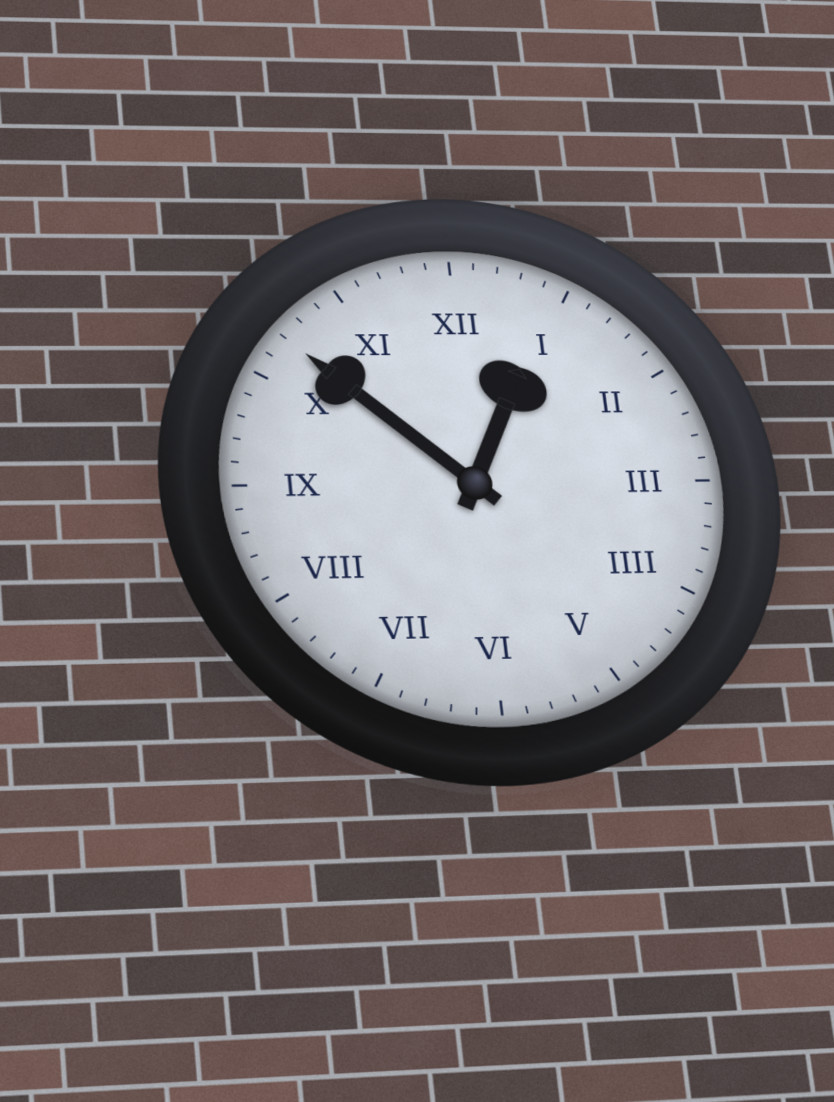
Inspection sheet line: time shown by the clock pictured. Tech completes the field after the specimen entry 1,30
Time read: 12,52
